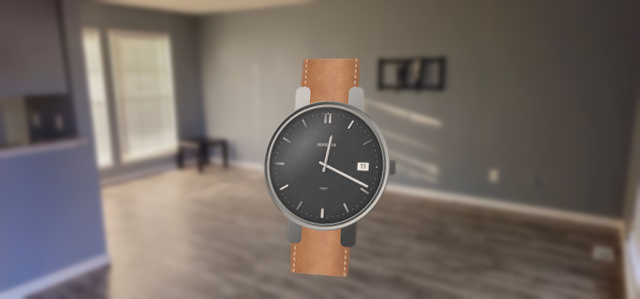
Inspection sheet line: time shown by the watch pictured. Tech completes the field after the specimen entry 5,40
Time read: 12,19
